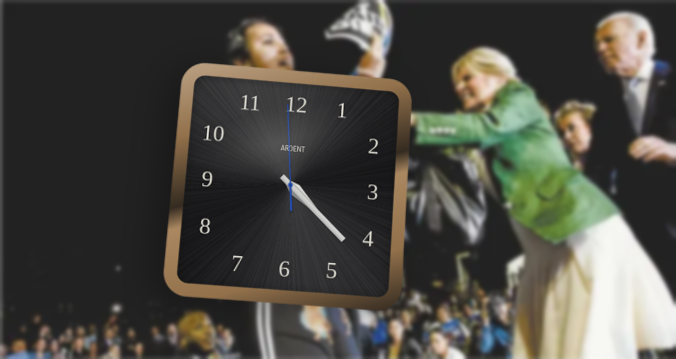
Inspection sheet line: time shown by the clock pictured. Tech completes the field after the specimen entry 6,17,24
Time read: 4,21,59
